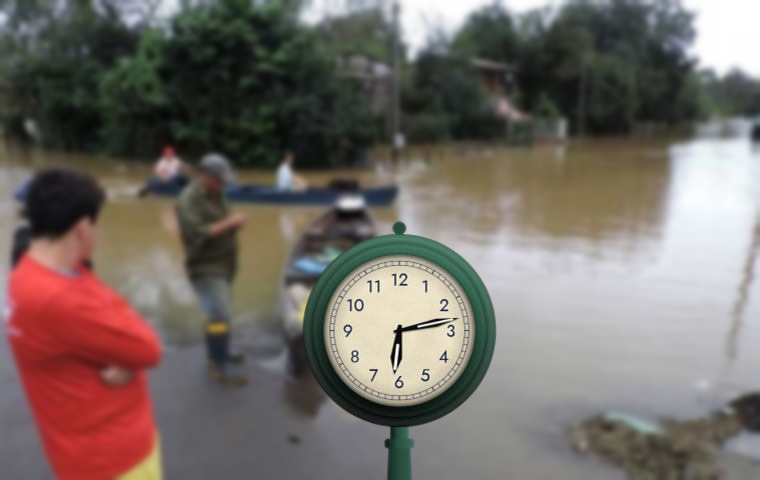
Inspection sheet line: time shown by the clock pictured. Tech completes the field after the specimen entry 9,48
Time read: 6,13
